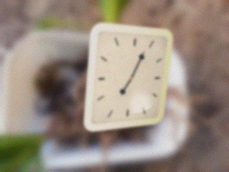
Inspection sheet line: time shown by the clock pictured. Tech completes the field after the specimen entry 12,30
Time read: 7,04
